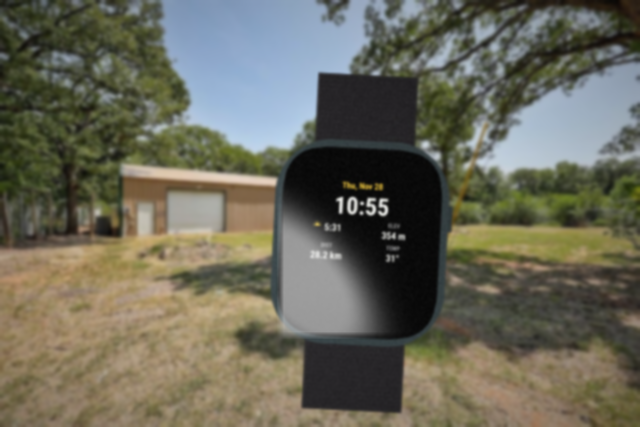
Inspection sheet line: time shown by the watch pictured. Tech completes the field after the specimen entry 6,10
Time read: 10,55
